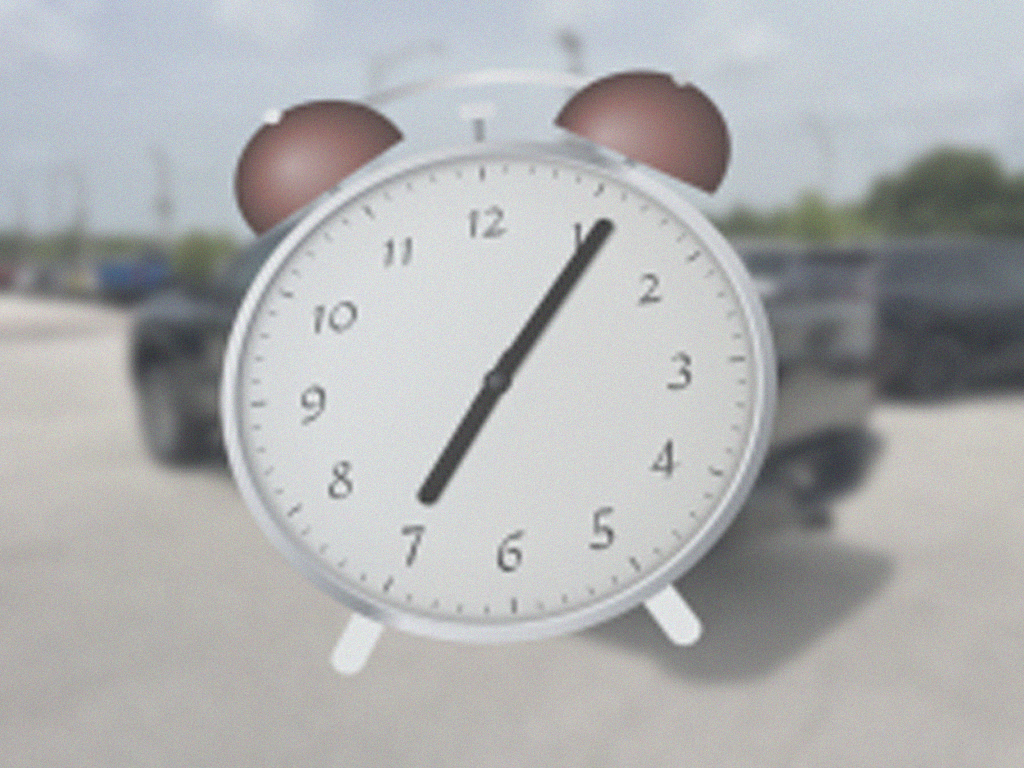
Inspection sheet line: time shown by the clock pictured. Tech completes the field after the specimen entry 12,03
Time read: 7,06
